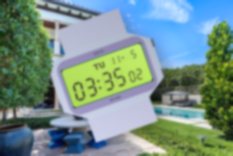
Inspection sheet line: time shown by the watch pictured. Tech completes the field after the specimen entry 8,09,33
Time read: 3,35,02
